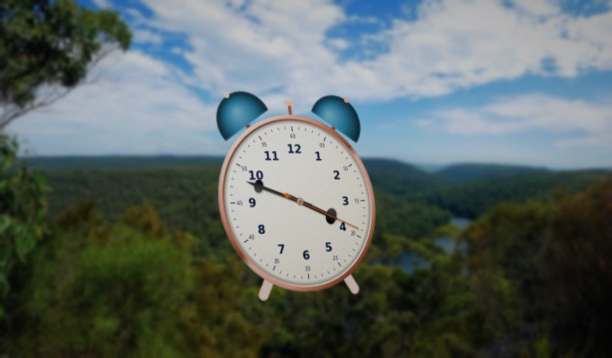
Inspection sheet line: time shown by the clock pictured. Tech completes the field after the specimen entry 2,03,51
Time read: 3,48,19
